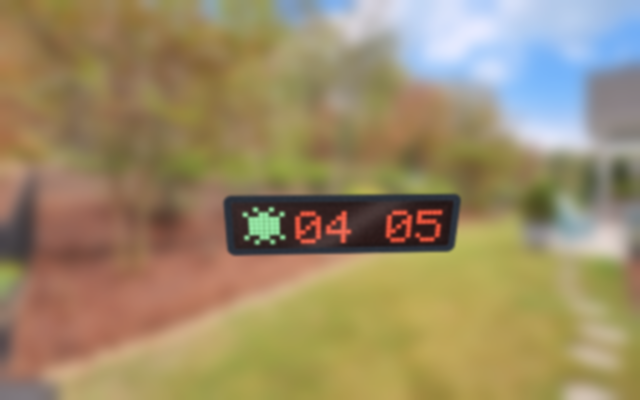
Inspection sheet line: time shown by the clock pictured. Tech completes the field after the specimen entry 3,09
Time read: 4,05
